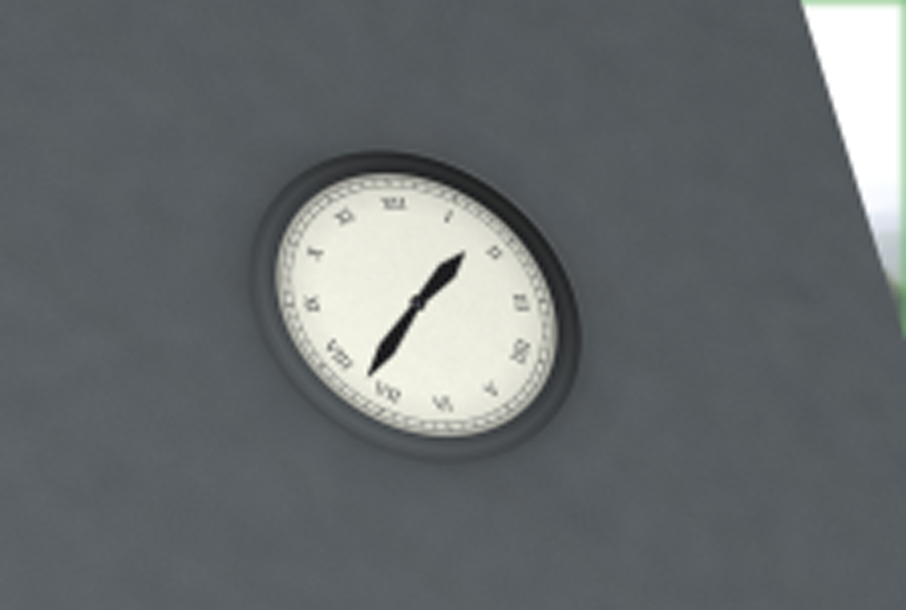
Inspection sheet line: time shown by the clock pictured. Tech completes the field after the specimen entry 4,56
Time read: 1,37
